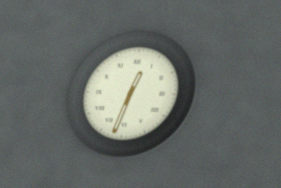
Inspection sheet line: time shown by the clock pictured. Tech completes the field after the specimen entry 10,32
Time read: 12,32
